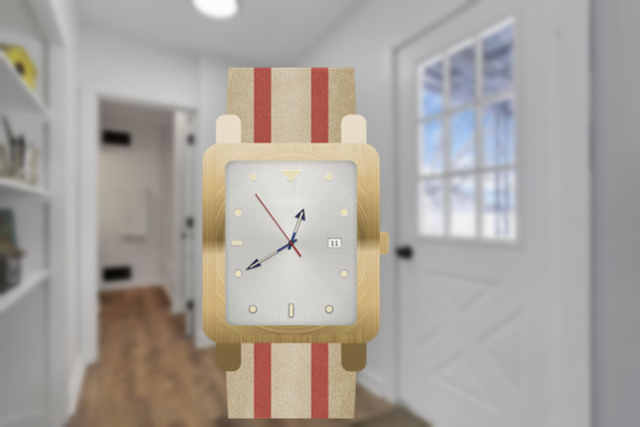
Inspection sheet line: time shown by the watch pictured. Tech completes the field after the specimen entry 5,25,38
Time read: 12,39,54
